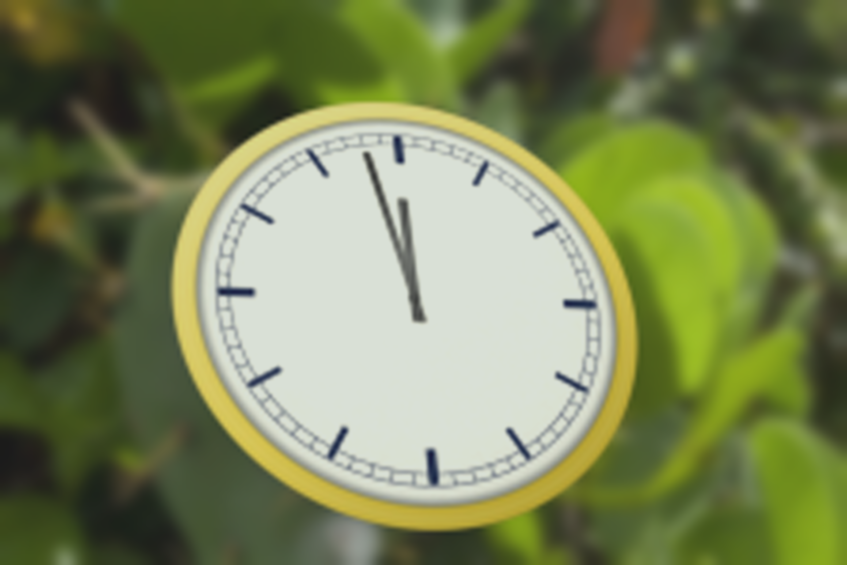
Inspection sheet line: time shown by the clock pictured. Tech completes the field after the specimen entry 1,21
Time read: 11,58
